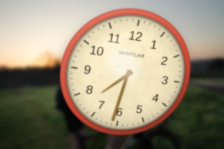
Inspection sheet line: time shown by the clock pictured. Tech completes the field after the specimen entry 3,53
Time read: 7,31
